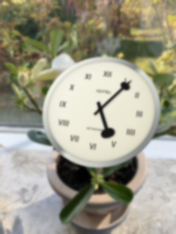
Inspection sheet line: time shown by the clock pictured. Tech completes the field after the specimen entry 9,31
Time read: 5,06
